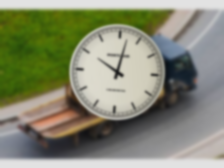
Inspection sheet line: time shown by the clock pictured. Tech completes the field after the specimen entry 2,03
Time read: 10,02
